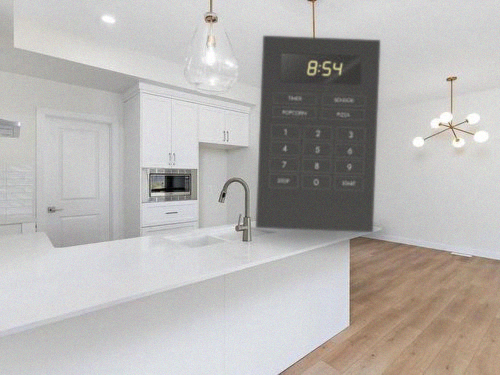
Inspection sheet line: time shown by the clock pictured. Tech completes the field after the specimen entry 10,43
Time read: 8,54
